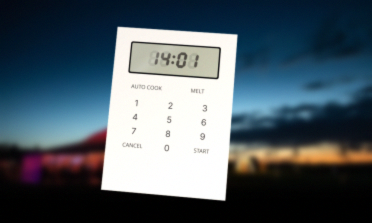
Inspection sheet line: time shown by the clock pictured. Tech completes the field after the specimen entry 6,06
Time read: 14,01
